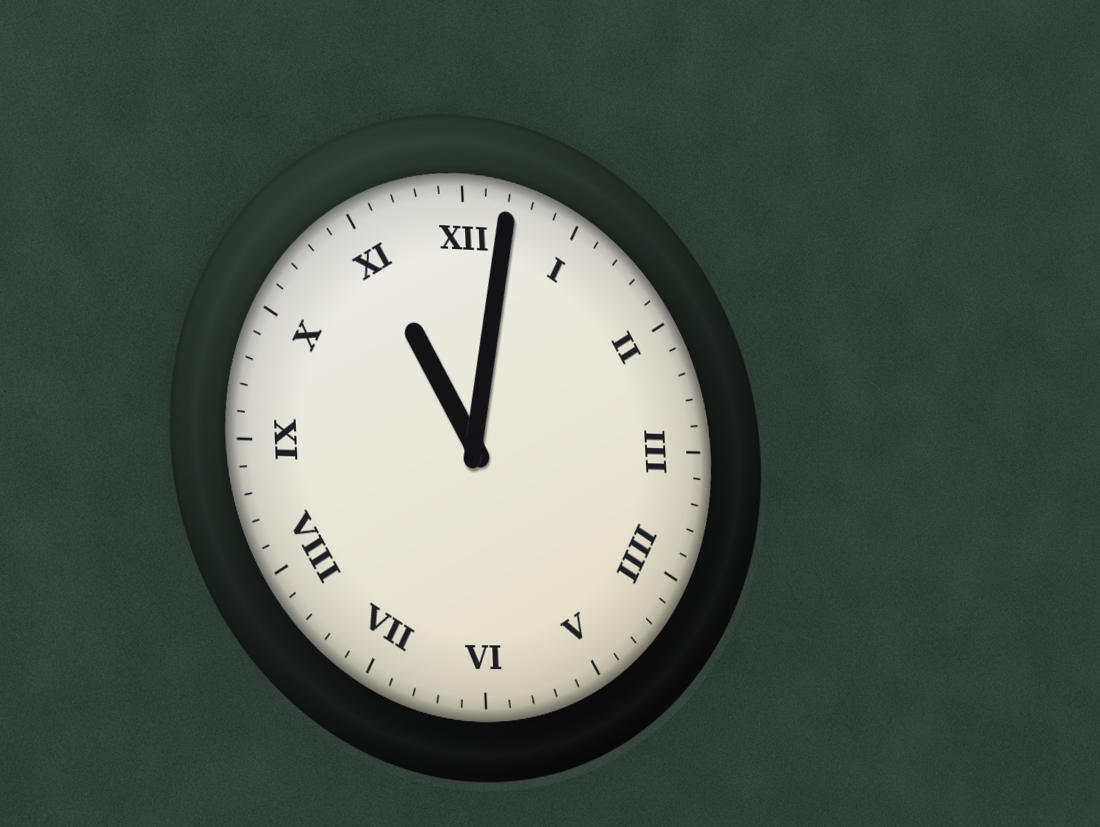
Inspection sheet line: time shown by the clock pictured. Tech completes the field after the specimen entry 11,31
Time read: 11,02
